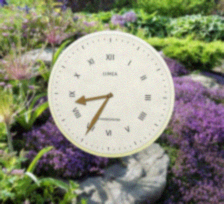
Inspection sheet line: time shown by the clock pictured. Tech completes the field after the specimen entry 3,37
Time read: 8,35
